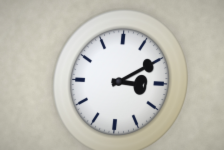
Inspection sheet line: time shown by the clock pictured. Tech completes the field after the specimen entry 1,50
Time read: 3,10
